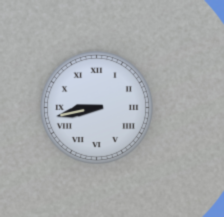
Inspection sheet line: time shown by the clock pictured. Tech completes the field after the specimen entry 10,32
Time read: 8,43
